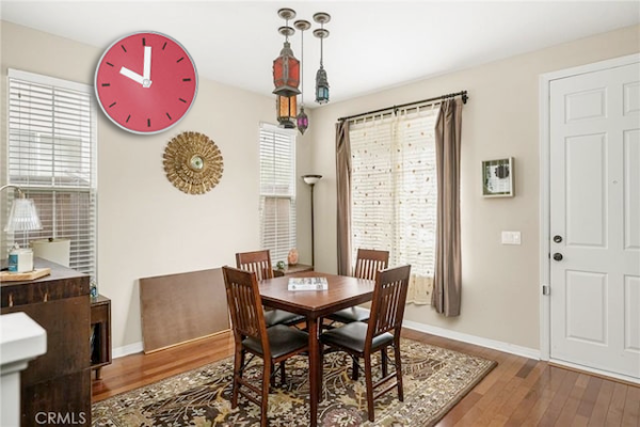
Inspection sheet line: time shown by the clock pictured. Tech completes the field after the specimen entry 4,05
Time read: 10,01
